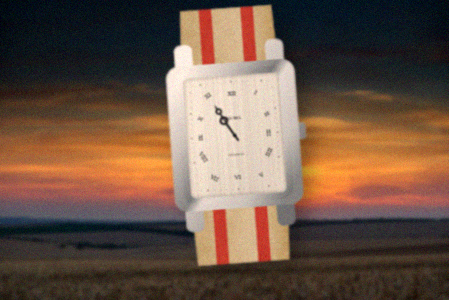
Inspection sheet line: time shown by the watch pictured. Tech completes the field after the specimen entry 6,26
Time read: 10,55
